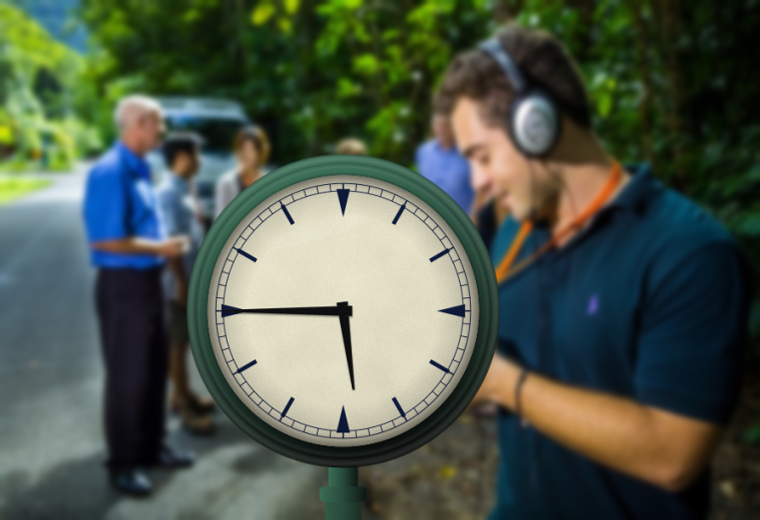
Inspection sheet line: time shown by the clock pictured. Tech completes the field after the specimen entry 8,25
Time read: 5,45
